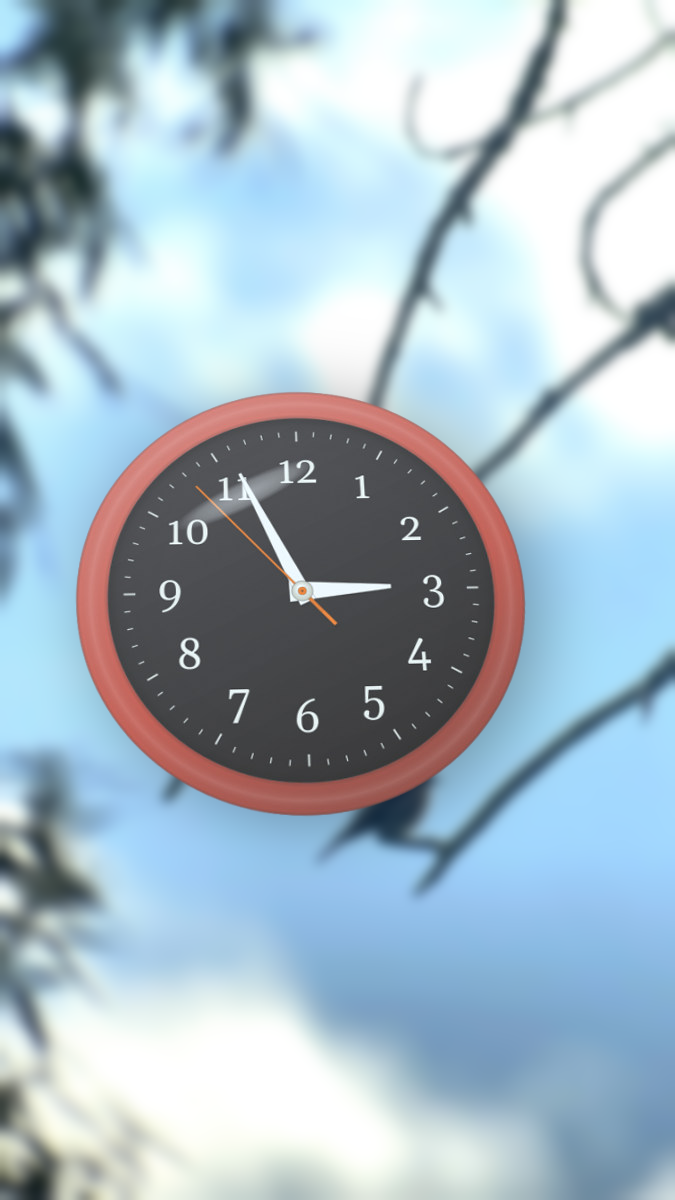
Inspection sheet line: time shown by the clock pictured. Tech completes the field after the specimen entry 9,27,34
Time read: 2,55,53
